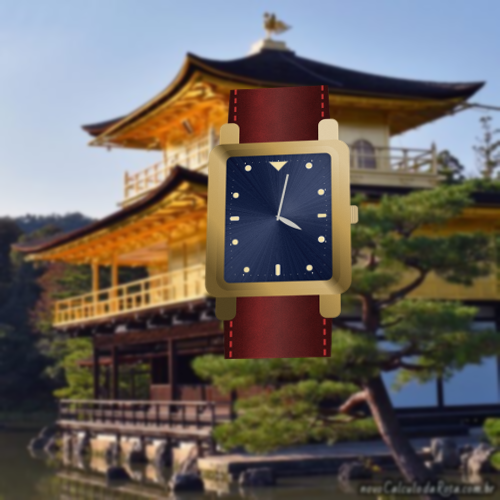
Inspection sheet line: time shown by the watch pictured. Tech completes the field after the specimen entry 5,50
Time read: 4,02
